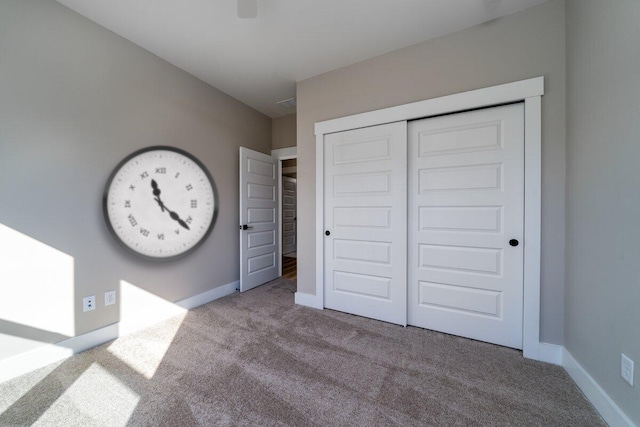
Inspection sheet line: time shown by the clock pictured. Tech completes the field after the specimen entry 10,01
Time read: 11,22
